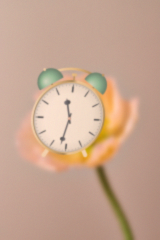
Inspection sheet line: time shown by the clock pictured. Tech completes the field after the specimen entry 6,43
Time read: 11,32
